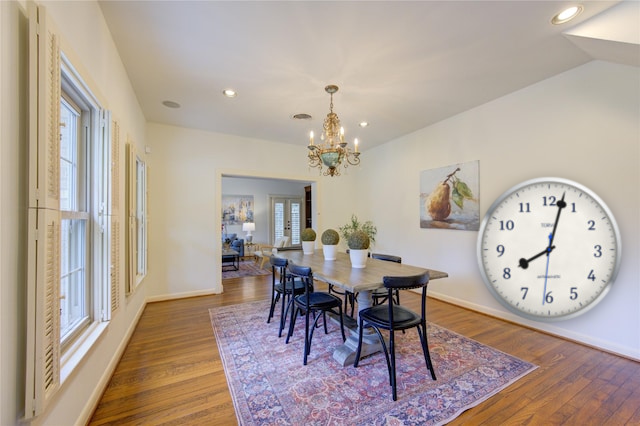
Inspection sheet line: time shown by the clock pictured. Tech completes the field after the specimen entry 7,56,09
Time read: 8,02,31
